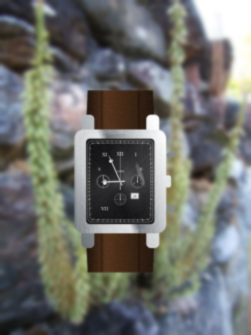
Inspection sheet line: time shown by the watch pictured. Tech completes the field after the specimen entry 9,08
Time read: 8,56
